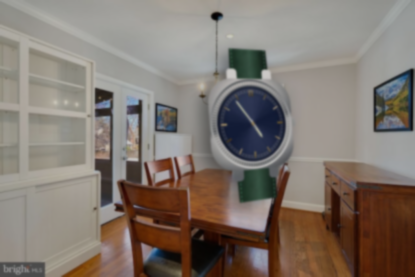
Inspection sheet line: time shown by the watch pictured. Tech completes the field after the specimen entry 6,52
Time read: 4,54
